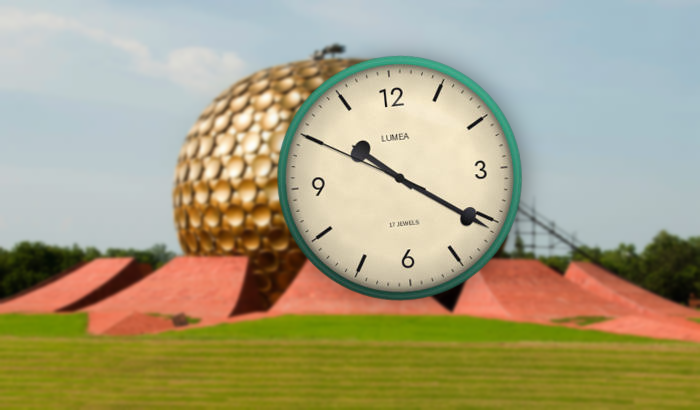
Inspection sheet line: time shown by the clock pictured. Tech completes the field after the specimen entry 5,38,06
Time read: 10,20,50
